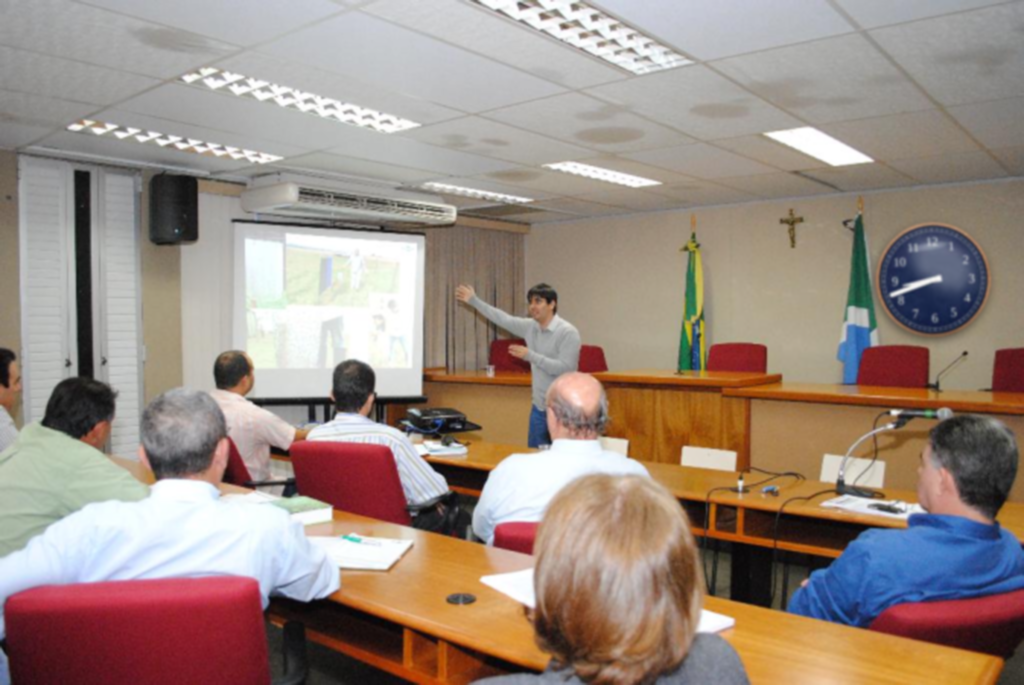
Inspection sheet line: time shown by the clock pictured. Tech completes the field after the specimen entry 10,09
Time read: 8,42
